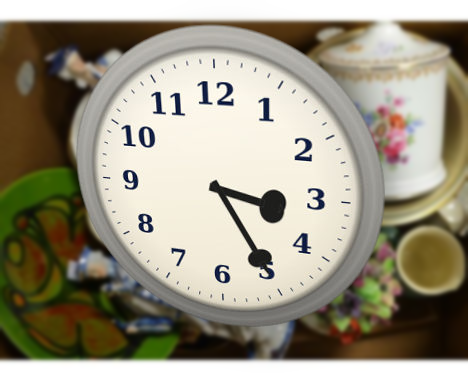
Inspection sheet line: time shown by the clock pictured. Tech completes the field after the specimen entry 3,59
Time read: 3,25
